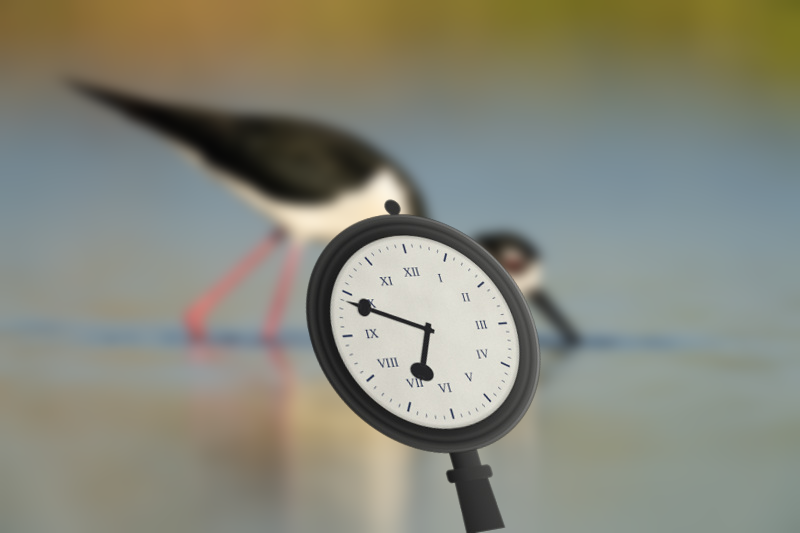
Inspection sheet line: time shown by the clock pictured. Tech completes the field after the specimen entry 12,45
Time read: 6,49
